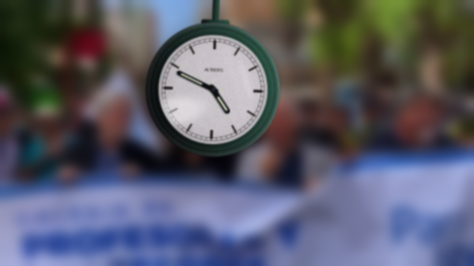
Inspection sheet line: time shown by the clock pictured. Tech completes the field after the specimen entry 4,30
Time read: 4,49
